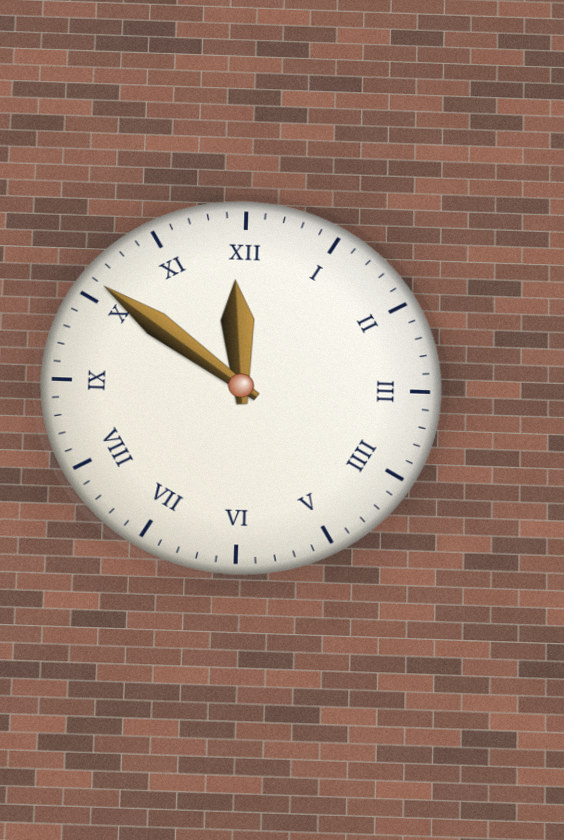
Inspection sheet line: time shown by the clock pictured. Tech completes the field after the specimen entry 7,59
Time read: 11,51
